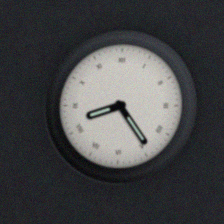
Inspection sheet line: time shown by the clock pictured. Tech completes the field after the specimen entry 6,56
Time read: 8,24
